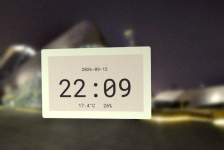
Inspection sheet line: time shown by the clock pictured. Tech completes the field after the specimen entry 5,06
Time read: 22,09
